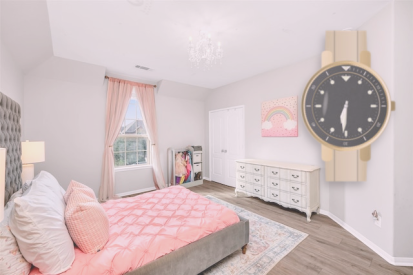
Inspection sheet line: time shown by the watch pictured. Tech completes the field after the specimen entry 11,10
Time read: 6,31
